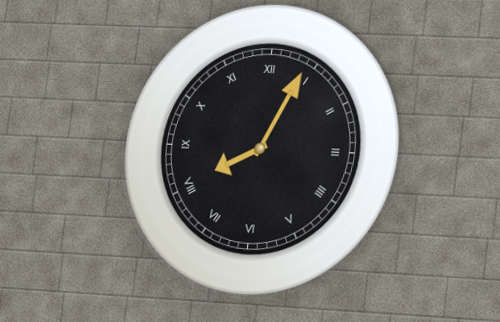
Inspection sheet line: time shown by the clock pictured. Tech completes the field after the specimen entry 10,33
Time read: 8,04
